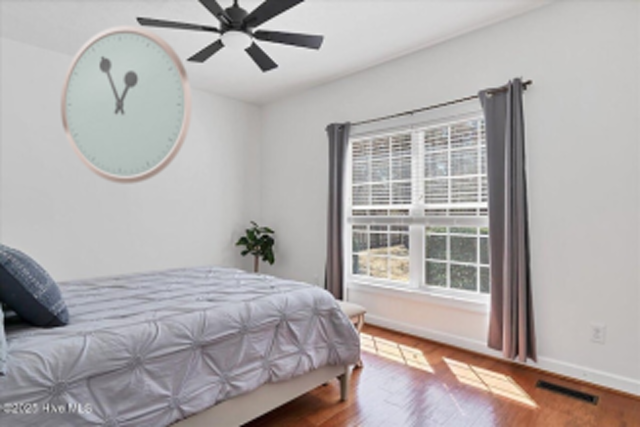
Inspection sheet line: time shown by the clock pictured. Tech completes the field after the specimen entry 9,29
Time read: 12,56
